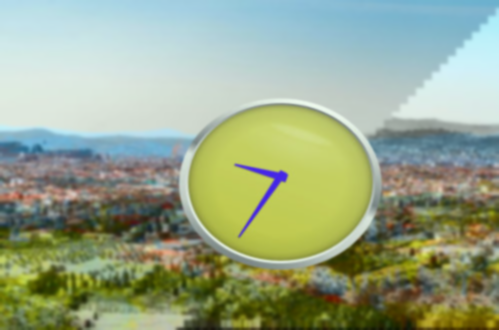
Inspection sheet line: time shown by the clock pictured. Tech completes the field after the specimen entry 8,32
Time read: 9,35
